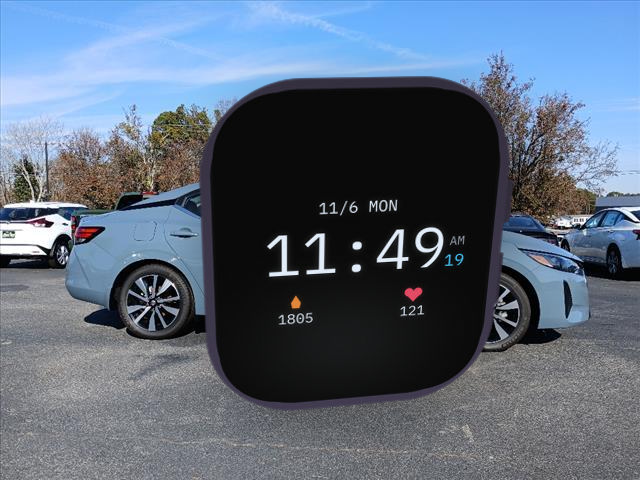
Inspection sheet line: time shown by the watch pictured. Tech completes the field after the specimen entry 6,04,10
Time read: 11,49,19
